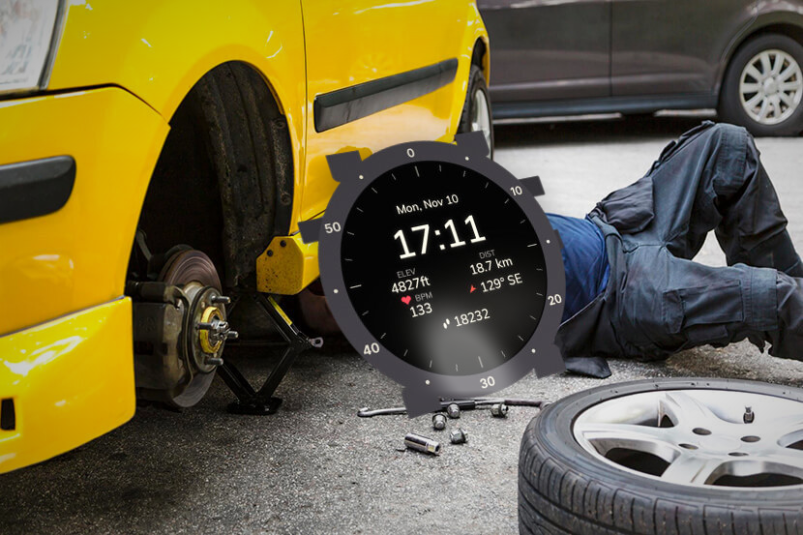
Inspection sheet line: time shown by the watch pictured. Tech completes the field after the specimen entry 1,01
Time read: 17,11
